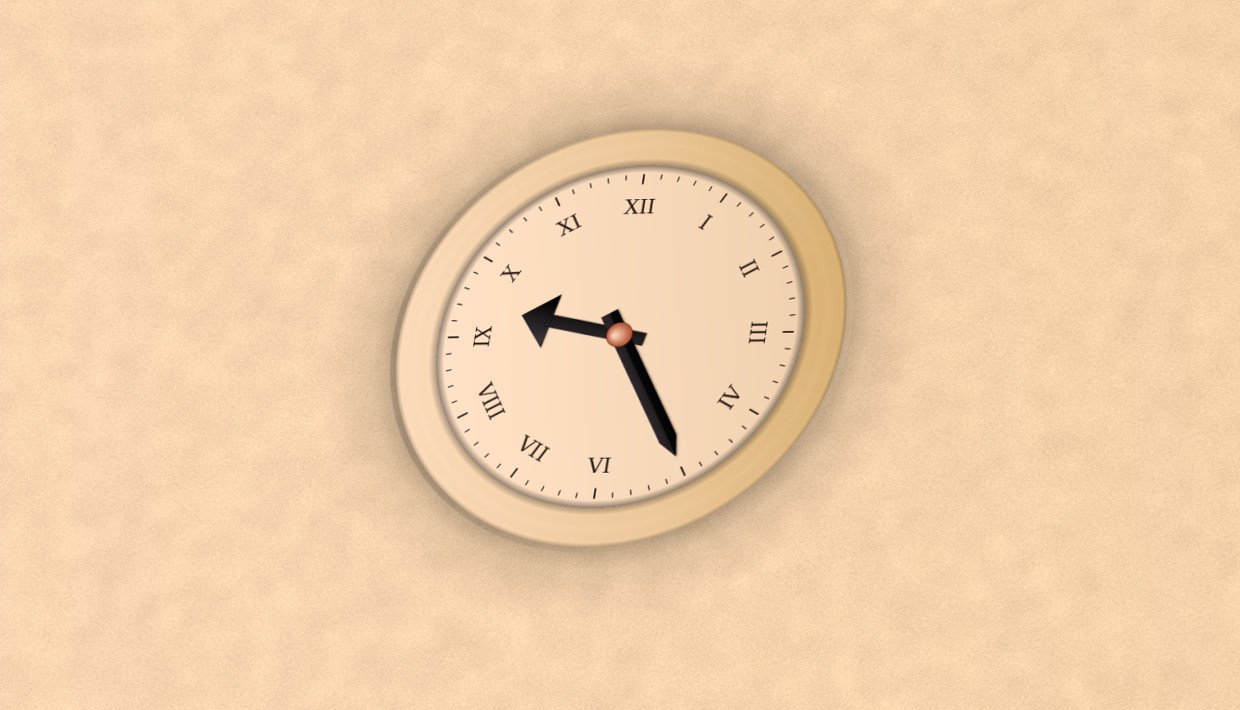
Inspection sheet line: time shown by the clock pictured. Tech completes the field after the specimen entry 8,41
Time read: 9,25
